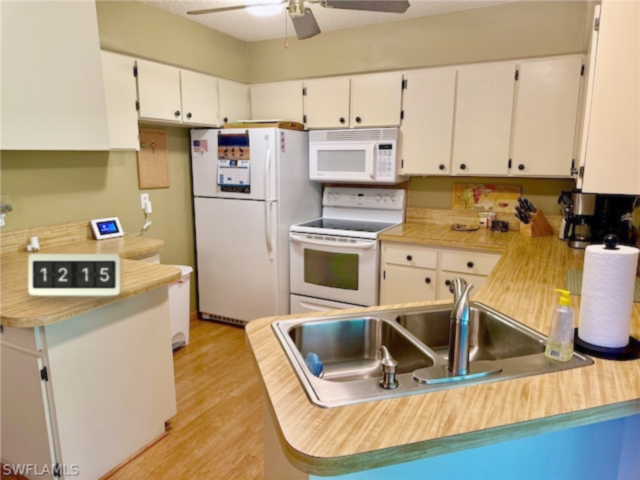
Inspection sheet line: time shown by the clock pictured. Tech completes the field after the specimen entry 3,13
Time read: 12,15
